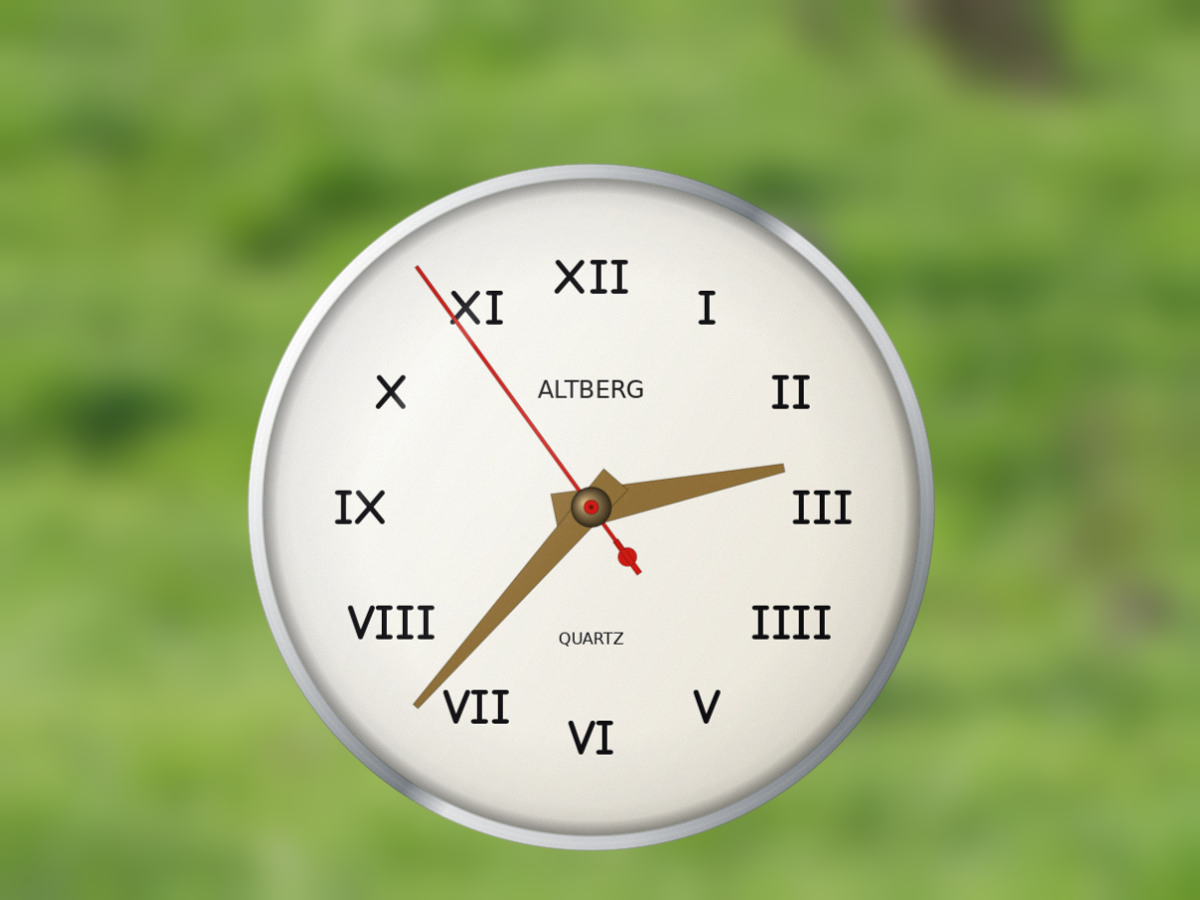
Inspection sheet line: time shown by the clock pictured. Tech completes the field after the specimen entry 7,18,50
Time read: 2,36,54
